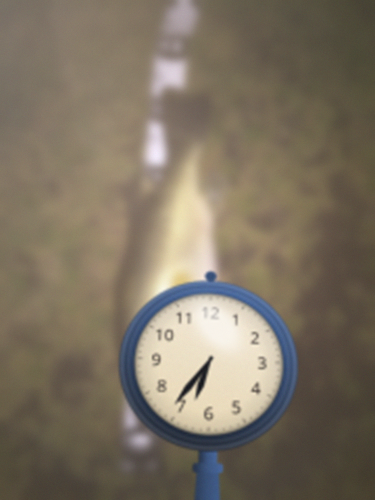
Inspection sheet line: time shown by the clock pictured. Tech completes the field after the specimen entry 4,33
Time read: 6,36
